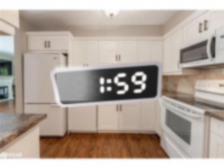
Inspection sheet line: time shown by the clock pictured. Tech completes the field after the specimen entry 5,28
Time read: 1,59
